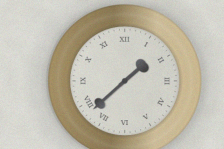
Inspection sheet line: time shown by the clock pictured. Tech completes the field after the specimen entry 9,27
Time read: 1,38
